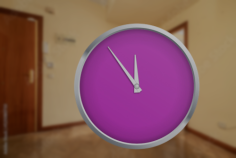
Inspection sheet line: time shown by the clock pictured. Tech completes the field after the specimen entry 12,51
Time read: 11,54
